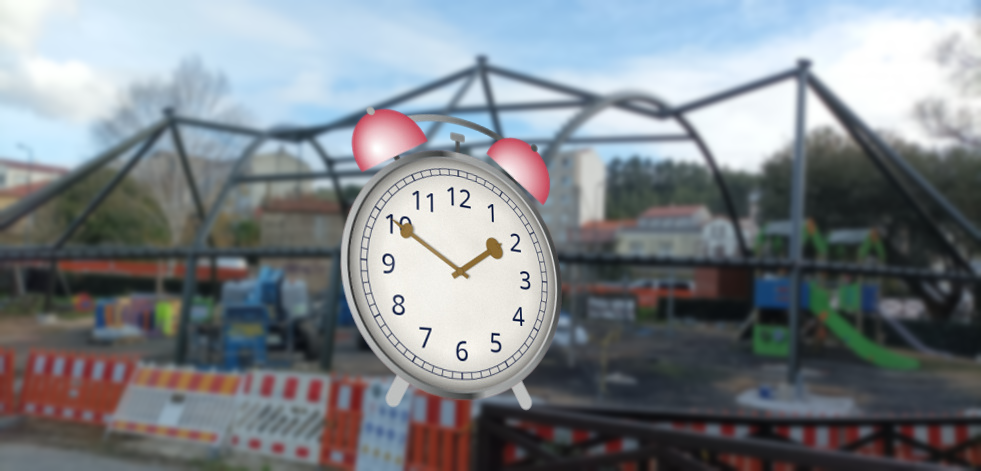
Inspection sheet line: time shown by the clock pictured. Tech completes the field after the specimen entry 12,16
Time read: 1,50
